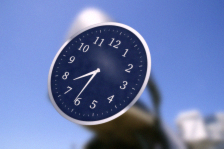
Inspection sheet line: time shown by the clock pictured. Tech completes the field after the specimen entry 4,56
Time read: 7,31
